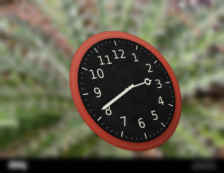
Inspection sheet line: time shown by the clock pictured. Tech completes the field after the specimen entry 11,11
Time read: 2,41
